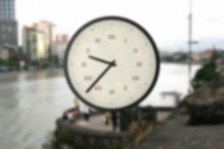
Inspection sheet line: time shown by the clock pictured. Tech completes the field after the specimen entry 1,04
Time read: 9,37
